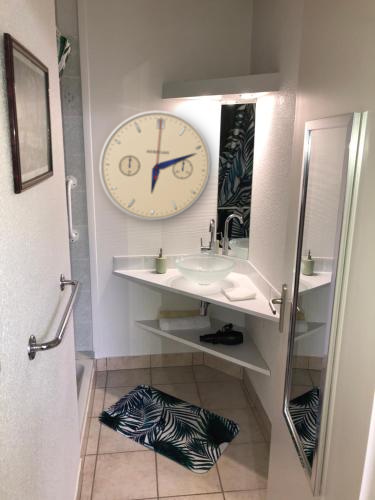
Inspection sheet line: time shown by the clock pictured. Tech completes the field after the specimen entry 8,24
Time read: 6,11
